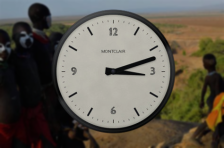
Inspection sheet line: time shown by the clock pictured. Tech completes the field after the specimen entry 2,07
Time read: 3,12
